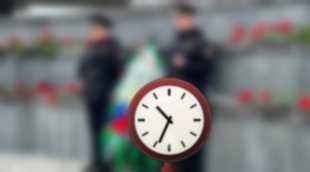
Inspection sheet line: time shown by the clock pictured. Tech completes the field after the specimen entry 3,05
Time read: 10,34
